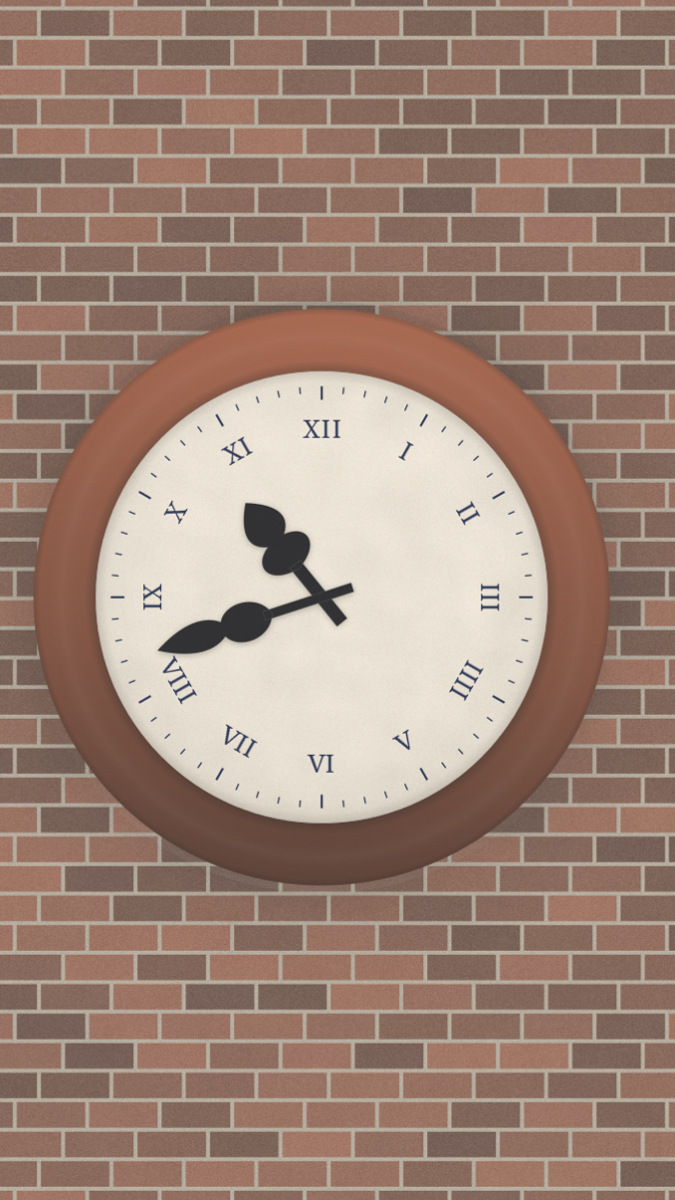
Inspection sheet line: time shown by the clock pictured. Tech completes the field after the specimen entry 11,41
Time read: 10,42
